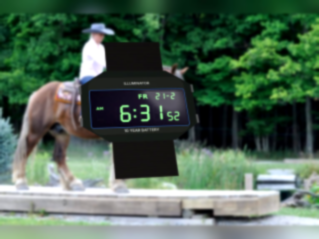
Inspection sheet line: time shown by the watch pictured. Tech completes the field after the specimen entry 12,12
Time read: 6,31
